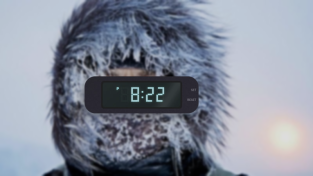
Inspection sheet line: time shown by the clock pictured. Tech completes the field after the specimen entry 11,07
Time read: 8,22
